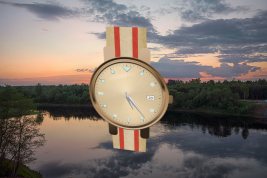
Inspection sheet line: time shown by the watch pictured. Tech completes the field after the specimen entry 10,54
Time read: 5,24
